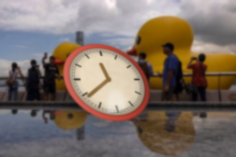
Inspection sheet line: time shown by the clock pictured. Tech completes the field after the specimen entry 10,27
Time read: 11,39
